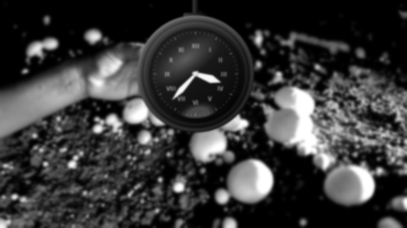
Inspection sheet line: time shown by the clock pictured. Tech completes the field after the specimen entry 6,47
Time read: 3,37
